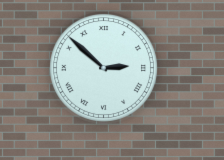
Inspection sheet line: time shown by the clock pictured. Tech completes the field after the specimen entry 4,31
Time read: 2,52
